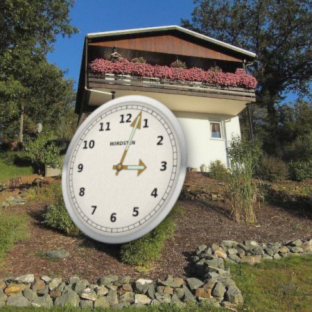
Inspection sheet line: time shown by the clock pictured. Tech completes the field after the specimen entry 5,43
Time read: 3,03
